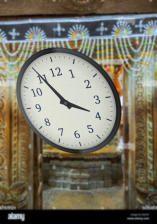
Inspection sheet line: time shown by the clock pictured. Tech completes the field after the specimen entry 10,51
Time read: 3,55
